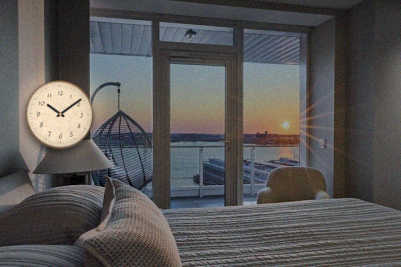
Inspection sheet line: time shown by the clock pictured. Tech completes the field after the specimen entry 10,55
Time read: 10,09
